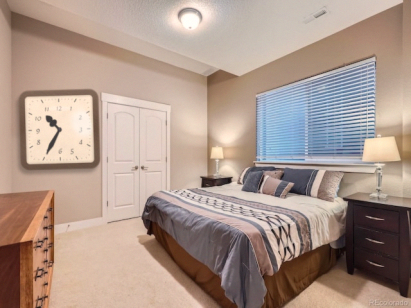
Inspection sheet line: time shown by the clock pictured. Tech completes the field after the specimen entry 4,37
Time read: 10,35
